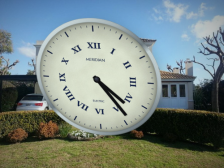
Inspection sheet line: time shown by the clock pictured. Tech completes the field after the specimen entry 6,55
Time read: 4,24
